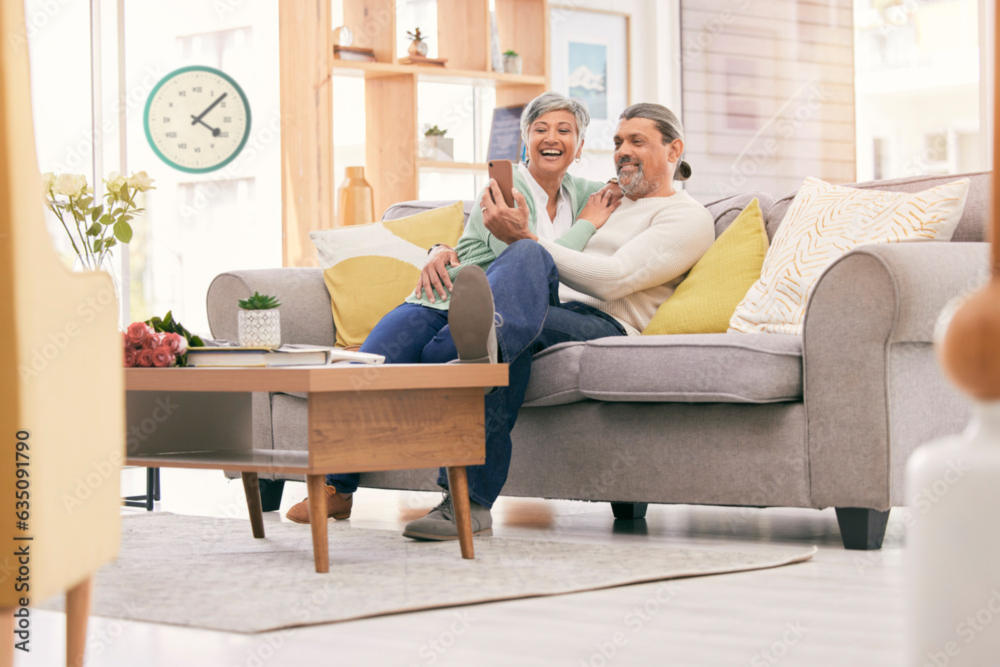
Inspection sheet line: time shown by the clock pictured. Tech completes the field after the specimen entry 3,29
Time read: 4,08
